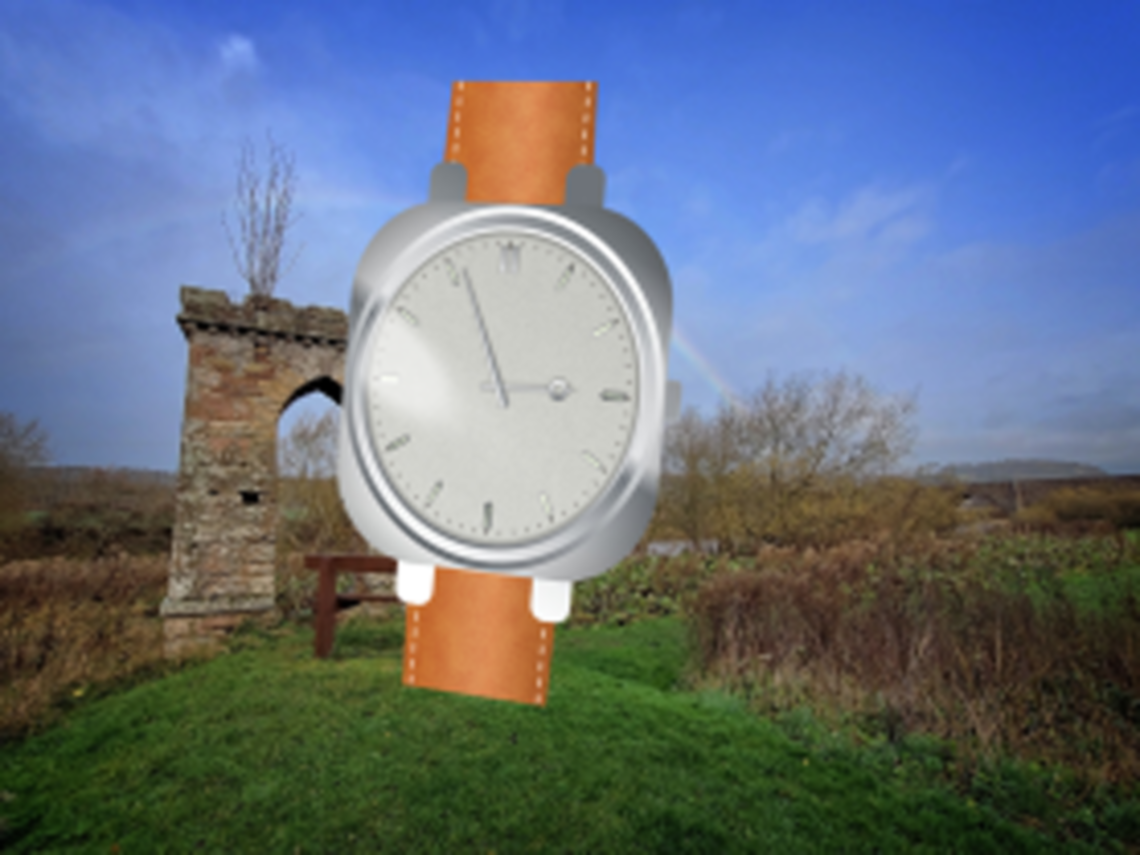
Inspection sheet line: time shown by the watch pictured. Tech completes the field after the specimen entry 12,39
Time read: 2,56
